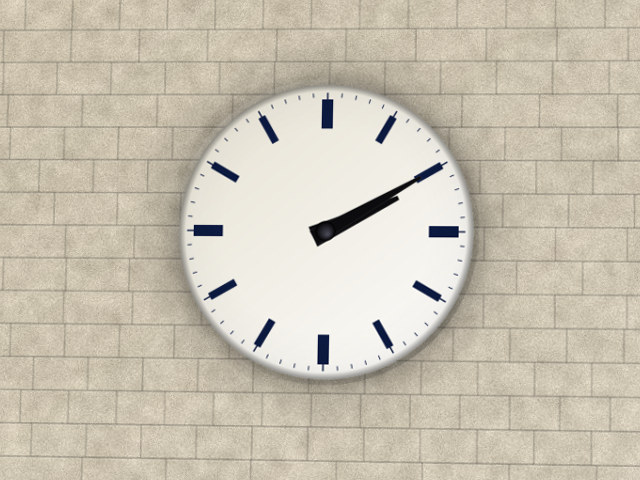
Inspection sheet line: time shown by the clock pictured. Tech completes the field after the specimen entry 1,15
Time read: 2,10
